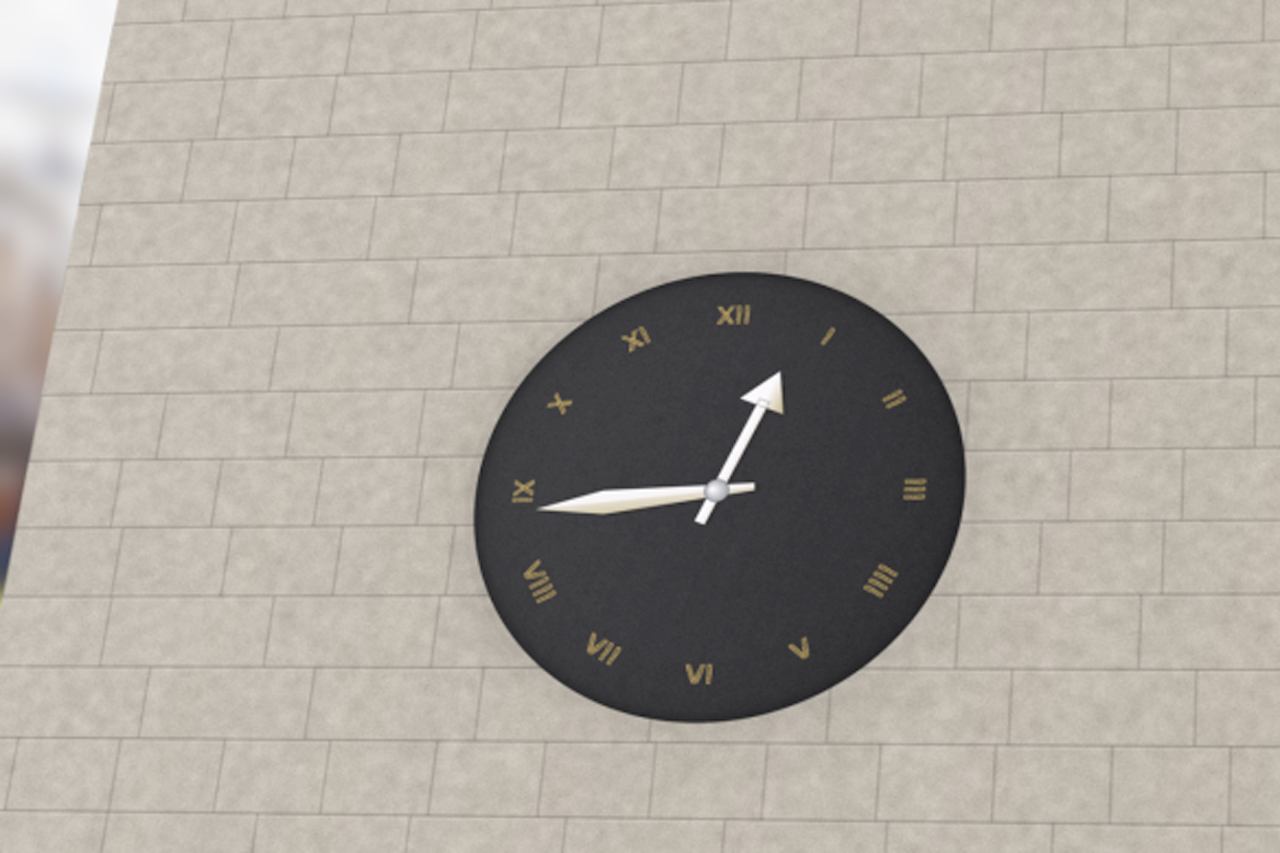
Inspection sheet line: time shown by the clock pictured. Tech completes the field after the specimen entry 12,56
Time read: 12,44
